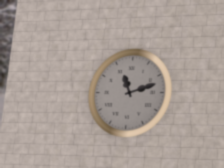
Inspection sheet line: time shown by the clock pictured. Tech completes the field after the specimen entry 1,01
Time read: 11,12
